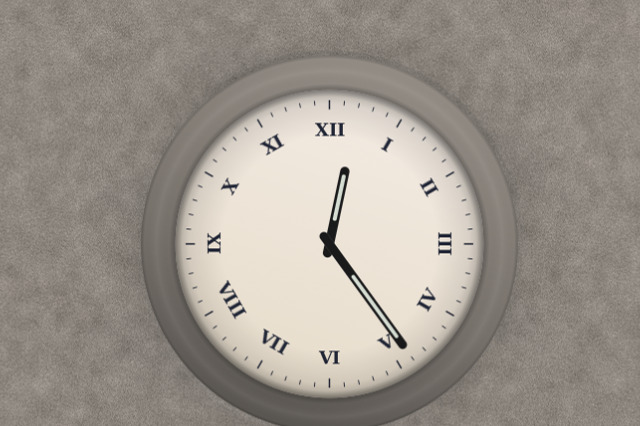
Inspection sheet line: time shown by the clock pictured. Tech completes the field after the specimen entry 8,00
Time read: 12,24
